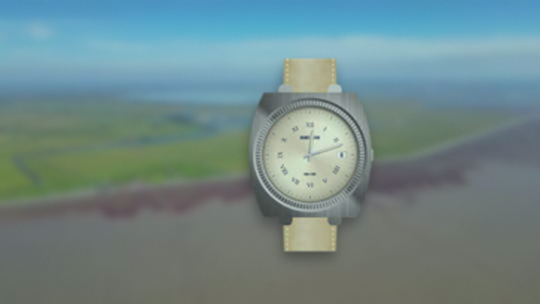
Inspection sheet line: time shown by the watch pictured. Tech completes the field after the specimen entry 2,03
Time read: 12,12
